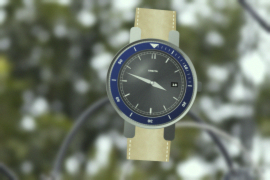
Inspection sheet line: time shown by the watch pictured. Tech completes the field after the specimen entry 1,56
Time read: 3,48
